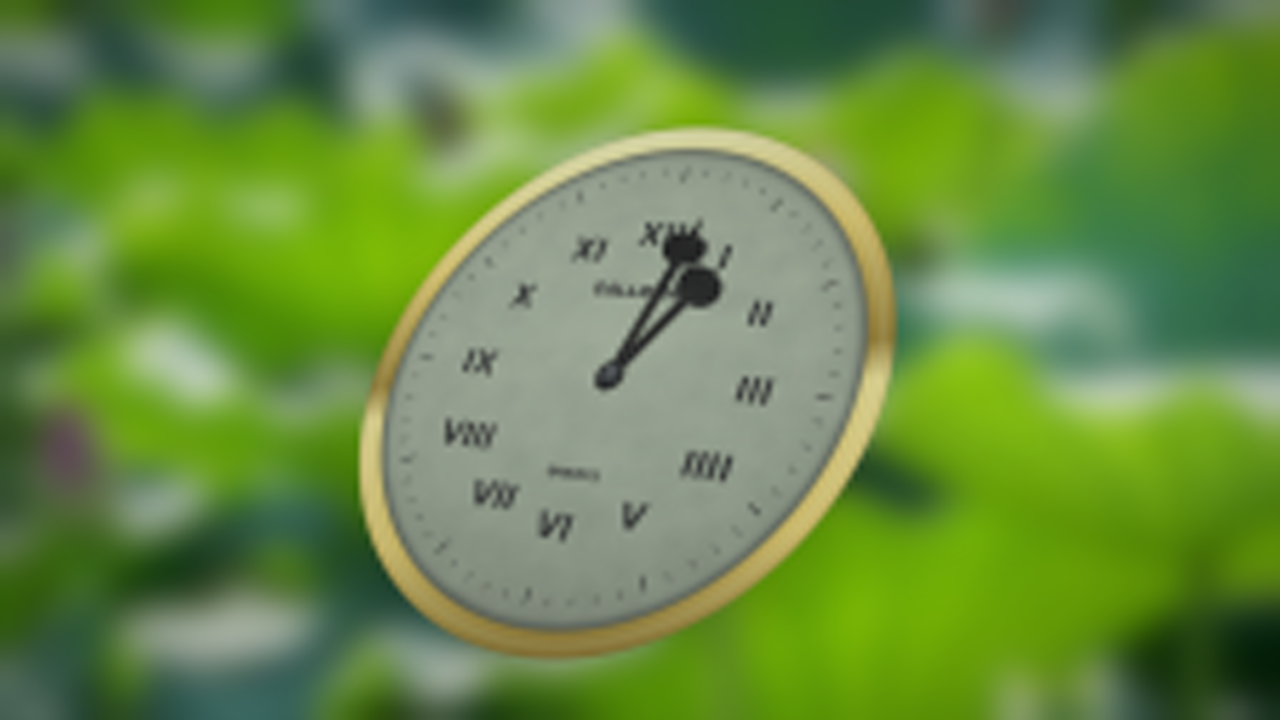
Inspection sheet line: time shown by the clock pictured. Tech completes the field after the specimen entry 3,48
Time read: 1,02
